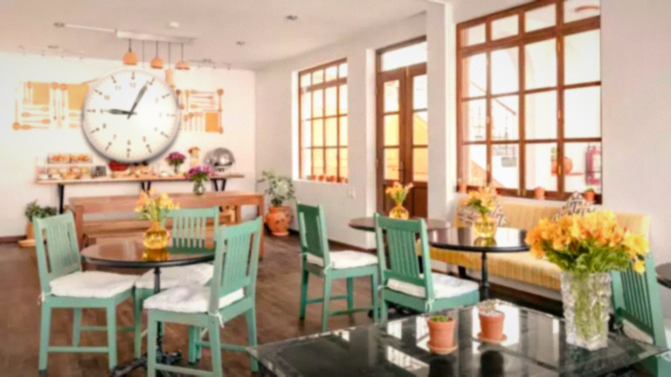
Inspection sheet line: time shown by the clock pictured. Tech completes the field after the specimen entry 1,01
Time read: 9,04
